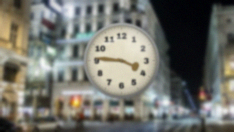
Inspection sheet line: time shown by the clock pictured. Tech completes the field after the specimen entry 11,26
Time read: 3,46
